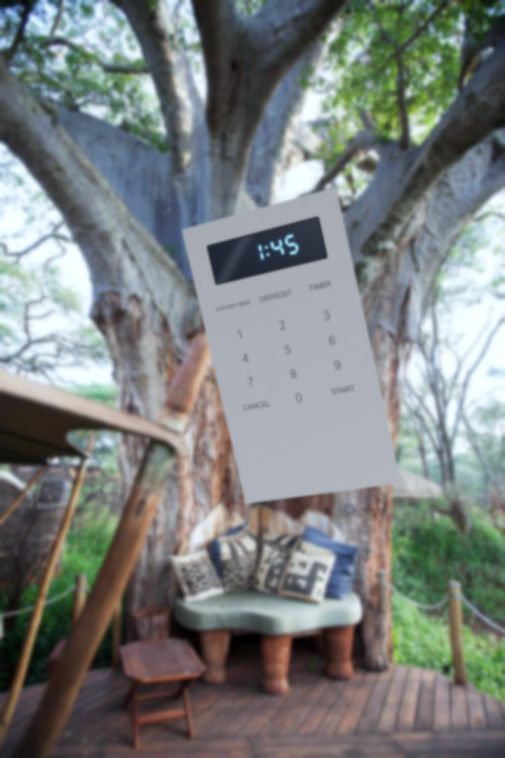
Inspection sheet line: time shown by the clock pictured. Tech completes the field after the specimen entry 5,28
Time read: 1,45
